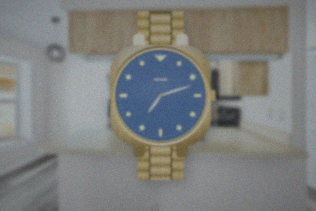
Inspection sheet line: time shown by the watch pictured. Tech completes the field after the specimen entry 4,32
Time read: 7,12
